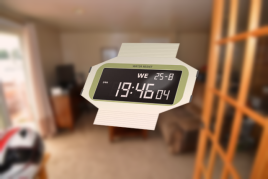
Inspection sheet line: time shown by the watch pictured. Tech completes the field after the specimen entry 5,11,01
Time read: 19,46,04
